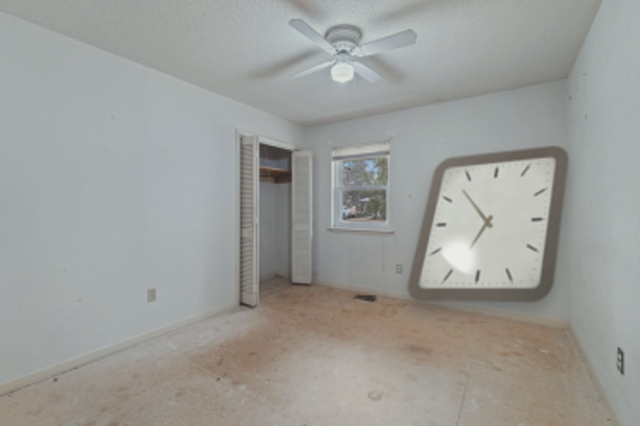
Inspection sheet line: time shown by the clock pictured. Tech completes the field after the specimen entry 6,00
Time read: 6,53
